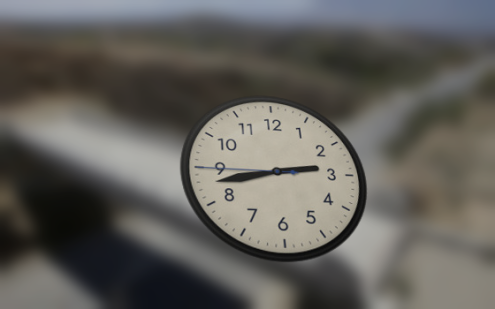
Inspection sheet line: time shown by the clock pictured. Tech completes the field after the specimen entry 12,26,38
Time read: 2,42,45
